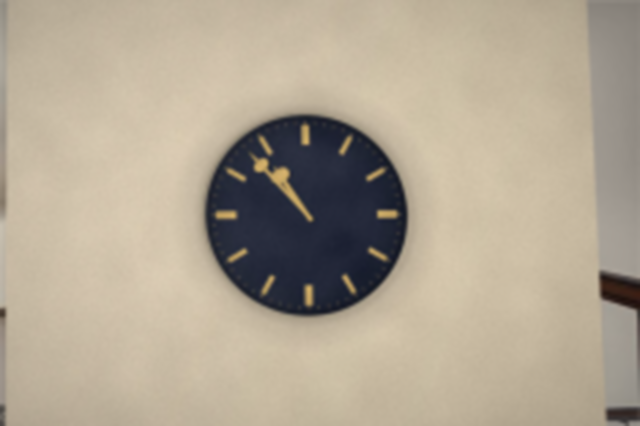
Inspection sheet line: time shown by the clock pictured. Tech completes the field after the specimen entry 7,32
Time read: 10,53
